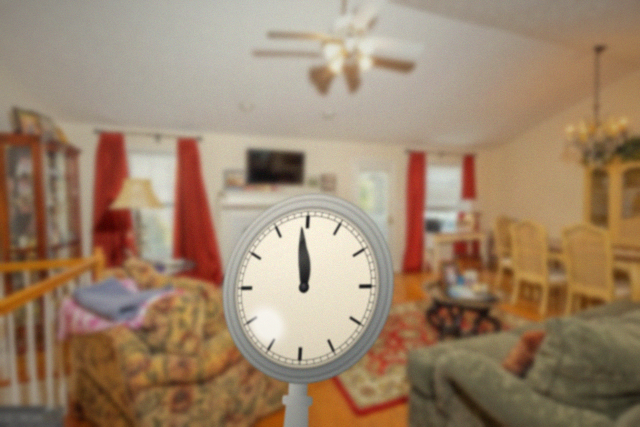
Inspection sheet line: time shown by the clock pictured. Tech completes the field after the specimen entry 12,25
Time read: 11,59
